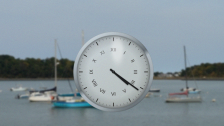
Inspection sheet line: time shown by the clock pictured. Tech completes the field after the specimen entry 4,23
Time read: 4,21
